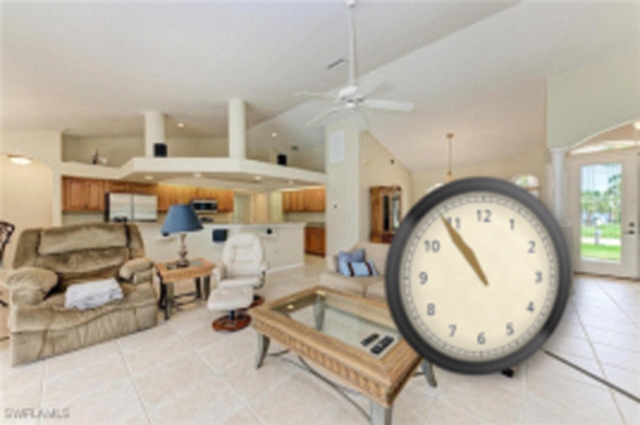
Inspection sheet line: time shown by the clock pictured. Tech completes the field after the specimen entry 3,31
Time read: 10,54
